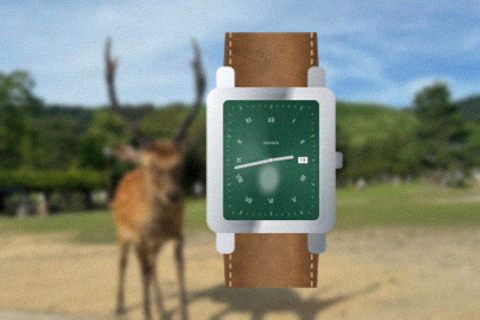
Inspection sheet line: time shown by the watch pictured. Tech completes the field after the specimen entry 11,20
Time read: 2,43
